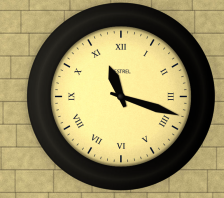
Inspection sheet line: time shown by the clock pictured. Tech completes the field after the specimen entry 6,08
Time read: 11,18
